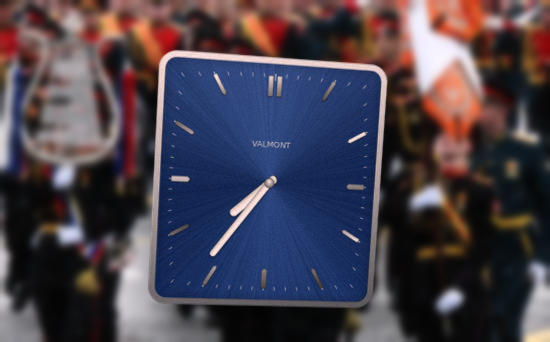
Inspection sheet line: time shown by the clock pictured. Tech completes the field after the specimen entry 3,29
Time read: 7,36
